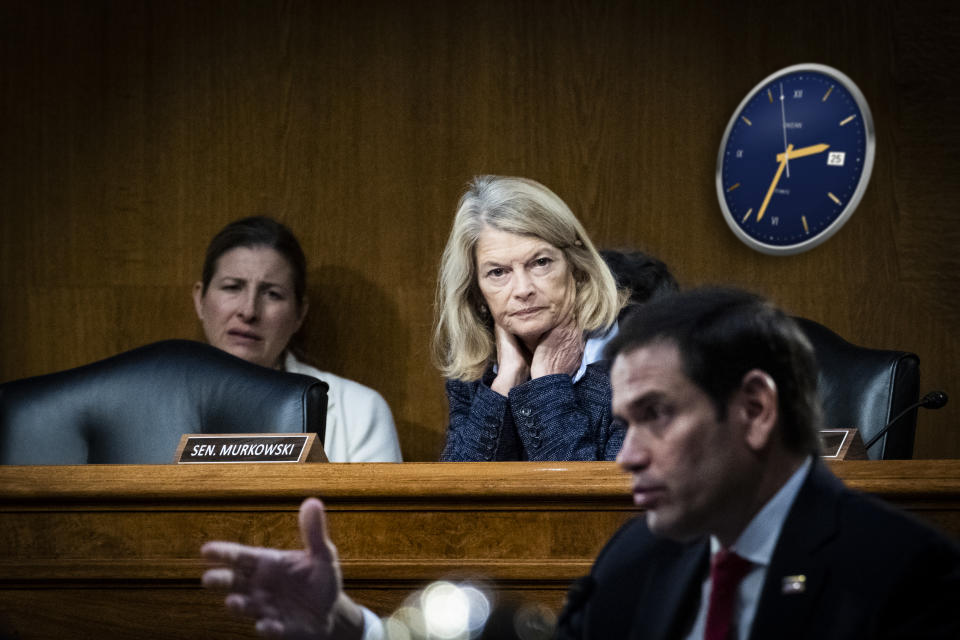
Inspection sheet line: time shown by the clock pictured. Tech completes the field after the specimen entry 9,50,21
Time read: 2,32,57
